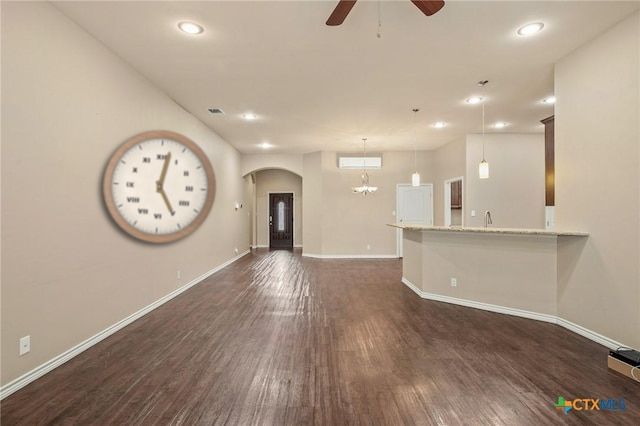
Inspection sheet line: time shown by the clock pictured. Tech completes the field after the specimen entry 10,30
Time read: 5,02
